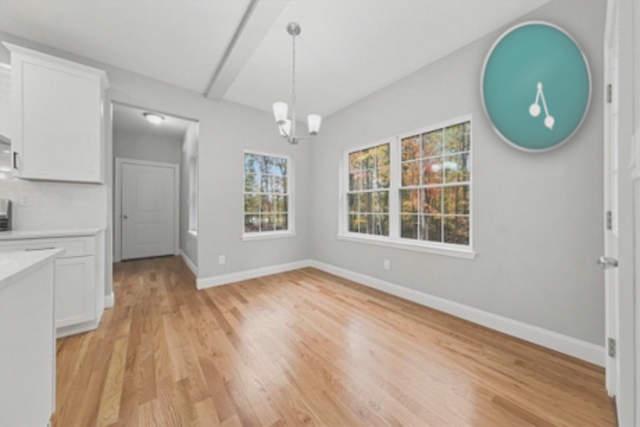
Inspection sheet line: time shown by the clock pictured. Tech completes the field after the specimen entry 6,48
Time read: 6,27
